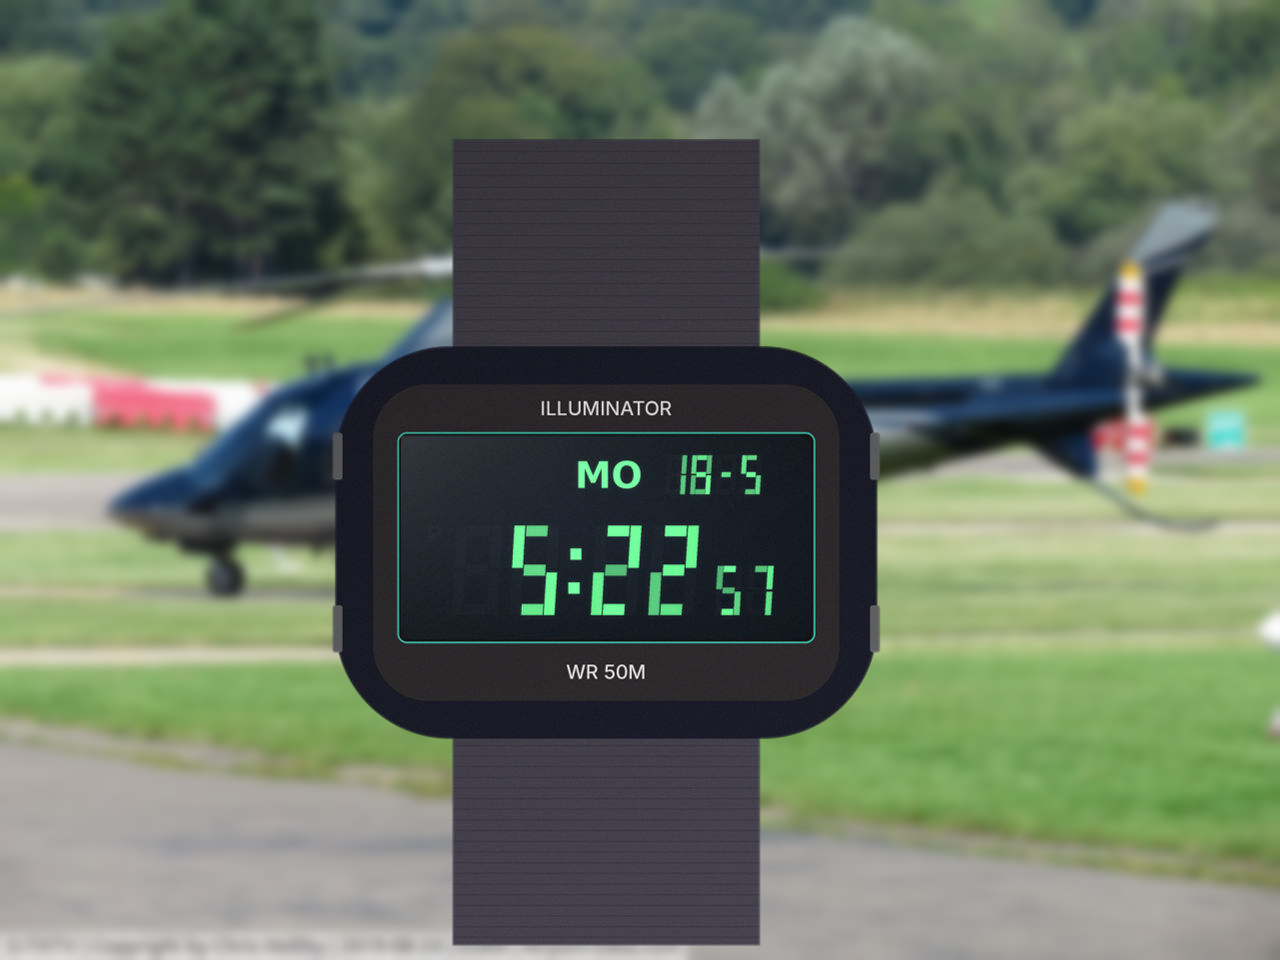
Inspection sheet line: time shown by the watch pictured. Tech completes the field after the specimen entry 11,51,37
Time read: 5,22,57
